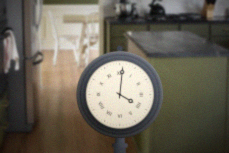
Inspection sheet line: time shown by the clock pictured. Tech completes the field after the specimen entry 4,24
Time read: 4,01
